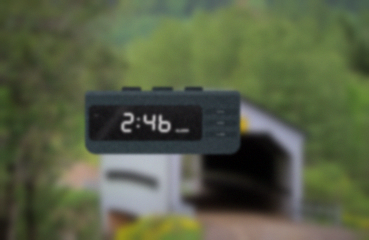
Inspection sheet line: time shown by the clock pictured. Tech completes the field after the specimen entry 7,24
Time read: 2,46
